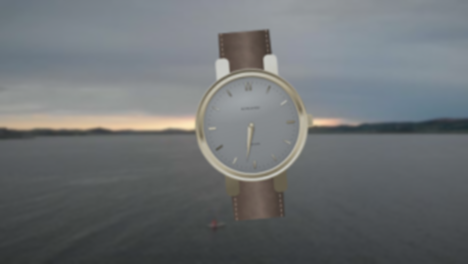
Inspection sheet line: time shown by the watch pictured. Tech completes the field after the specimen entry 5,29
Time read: 6,32
